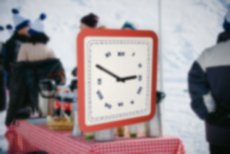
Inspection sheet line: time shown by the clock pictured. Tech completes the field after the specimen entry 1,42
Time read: 2,50
